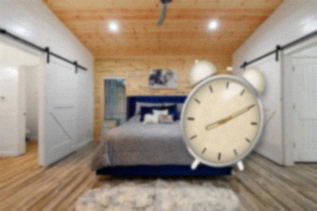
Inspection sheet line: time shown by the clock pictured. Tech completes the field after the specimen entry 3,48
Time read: 8,10
